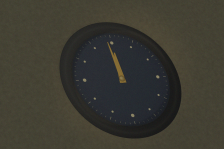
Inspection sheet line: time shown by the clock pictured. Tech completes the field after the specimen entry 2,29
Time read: 11,59
